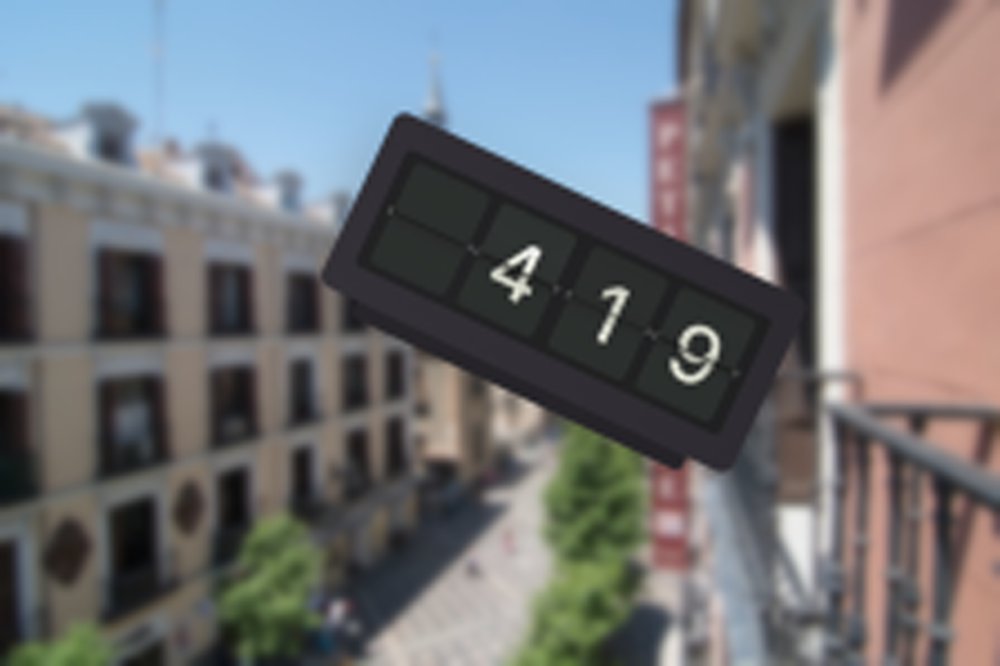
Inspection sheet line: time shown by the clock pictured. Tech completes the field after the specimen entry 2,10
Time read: 4,19
